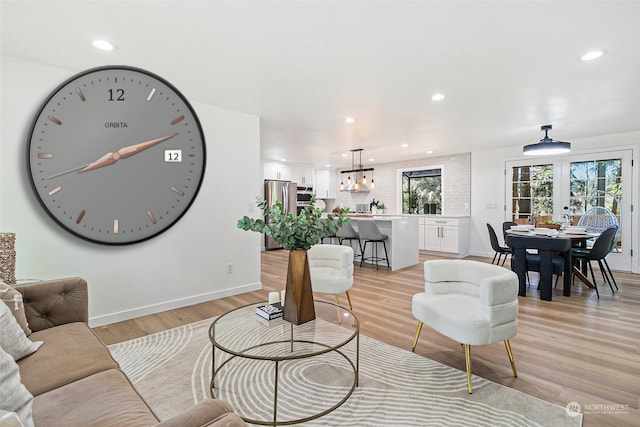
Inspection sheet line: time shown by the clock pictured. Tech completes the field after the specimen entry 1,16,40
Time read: 8,11,42
